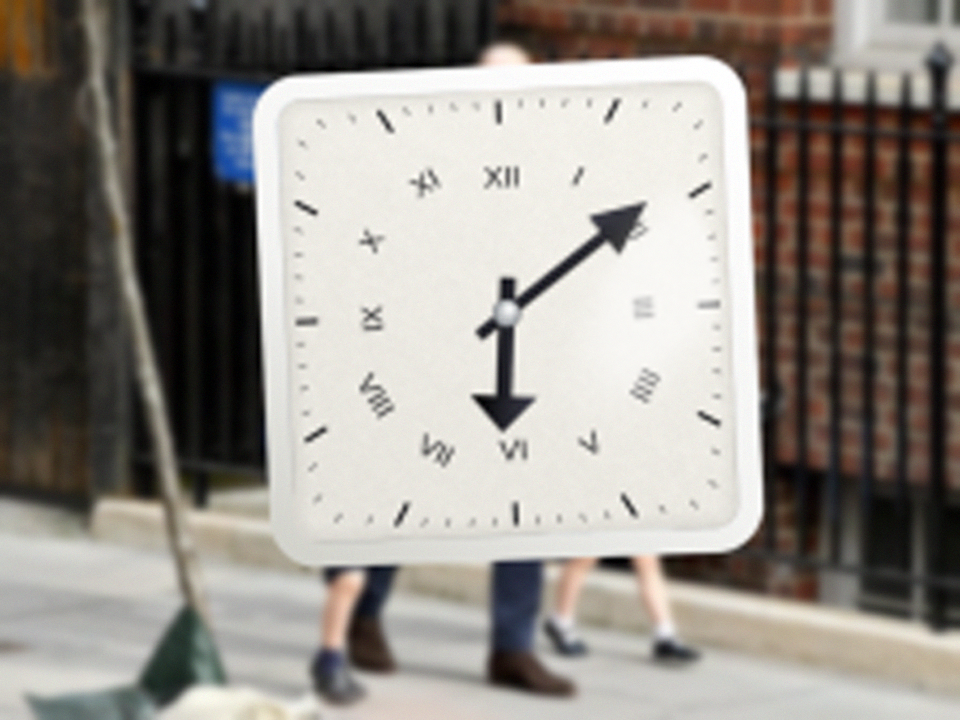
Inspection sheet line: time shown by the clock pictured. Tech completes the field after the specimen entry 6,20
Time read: 6,09
